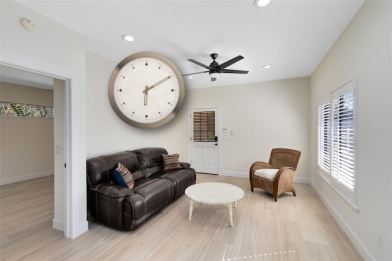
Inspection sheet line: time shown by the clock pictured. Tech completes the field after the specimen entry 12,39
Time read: 6,10
